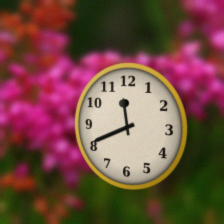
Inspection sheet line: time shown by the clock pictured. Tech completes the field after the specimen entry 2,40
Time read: 11,41
